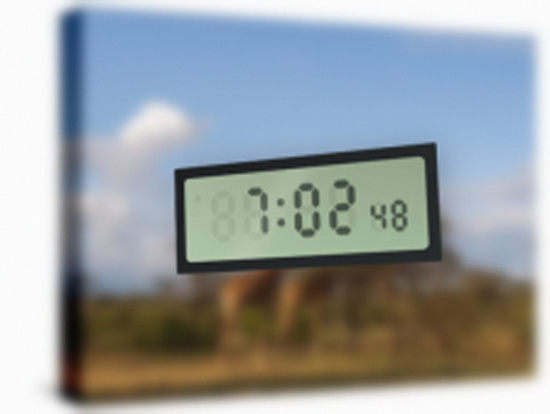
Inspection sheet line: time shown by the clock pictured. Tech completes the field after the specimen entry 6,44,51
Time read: 7,02,48
